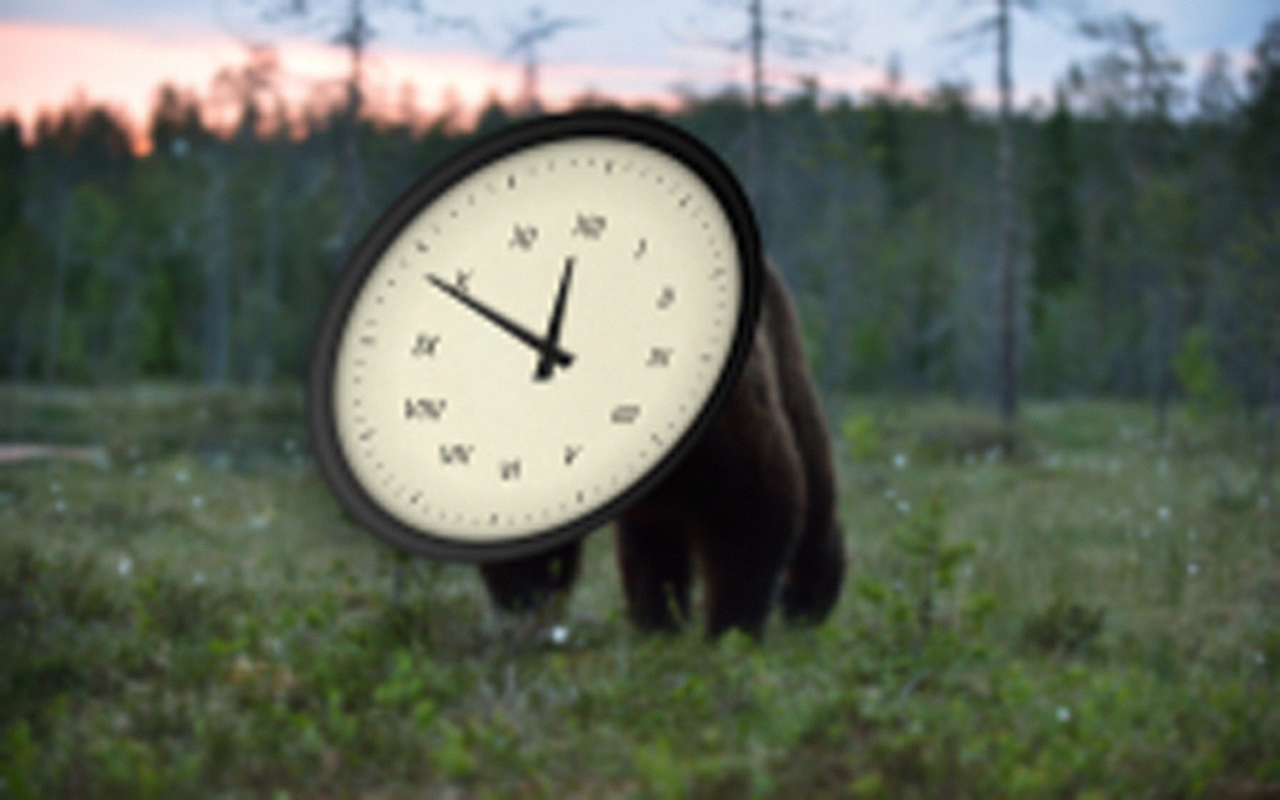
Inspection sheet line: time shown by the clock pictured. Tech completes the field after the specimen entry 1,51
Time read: 11,49
